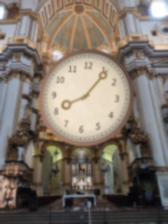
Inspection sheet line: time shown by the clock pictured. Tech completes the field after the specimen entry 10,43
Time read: 8,06
